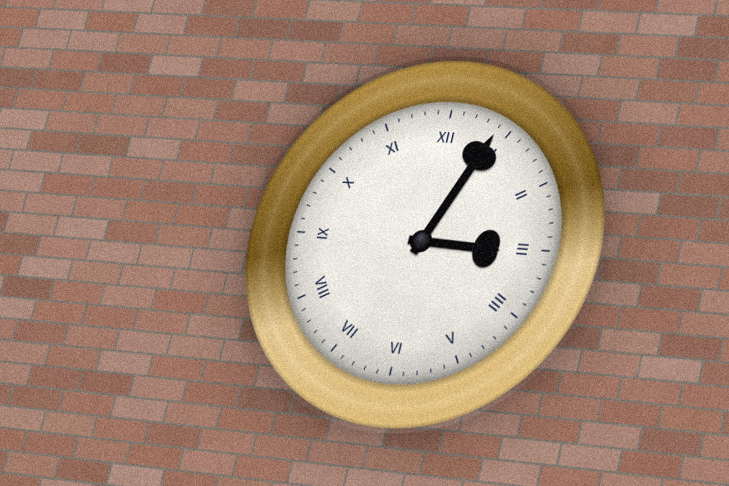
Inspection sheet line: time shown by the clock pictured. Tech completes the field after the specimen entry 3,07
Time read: 3,04
